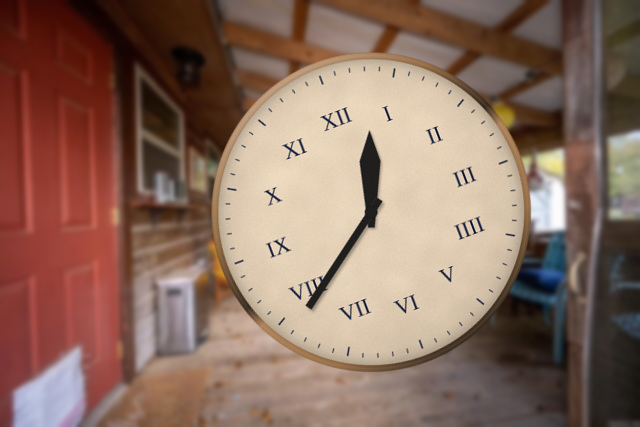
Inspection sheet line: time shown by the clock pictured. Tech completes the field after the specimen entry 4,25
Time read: 12,39
